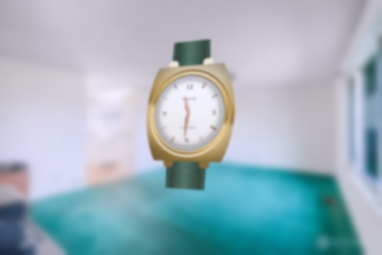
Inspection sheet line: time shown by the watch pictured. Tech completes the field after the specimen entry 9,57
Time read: 11,31
